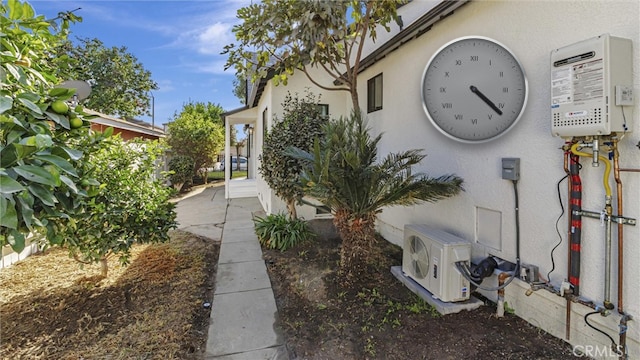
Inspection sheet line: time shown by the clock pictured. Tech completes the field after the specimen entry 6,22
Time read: 4,22
